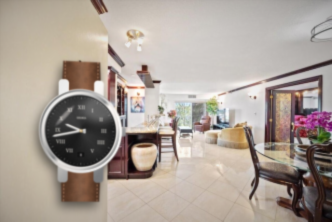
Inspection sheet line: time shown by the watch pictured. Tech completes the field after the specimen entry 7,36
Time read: 9,43
